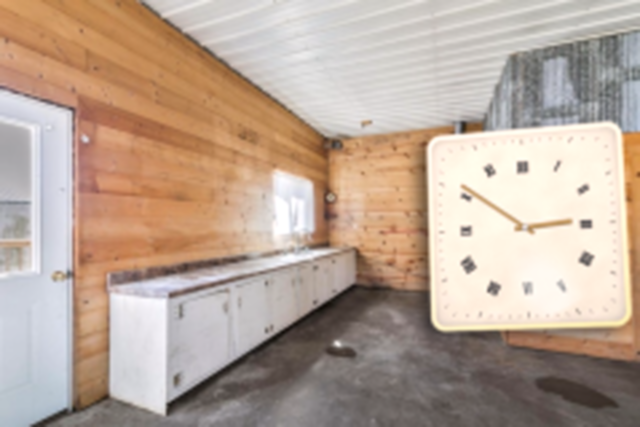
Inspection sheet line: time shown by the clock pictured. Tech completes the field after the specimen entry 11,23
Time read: 2,51
